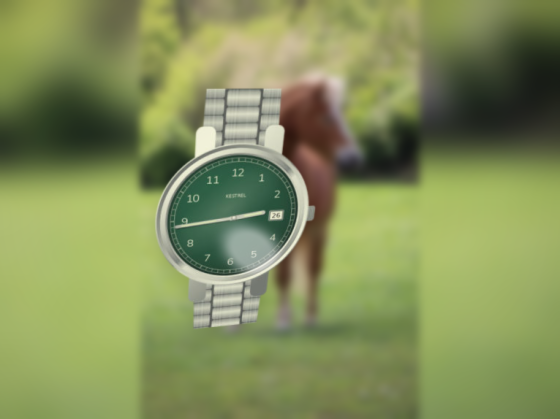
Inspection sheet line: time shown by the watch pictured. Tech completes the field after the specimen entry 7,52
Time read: 2,44
